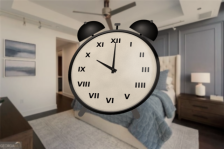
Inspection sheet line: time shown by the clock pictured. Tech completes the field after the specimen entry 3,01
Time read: 10,00
